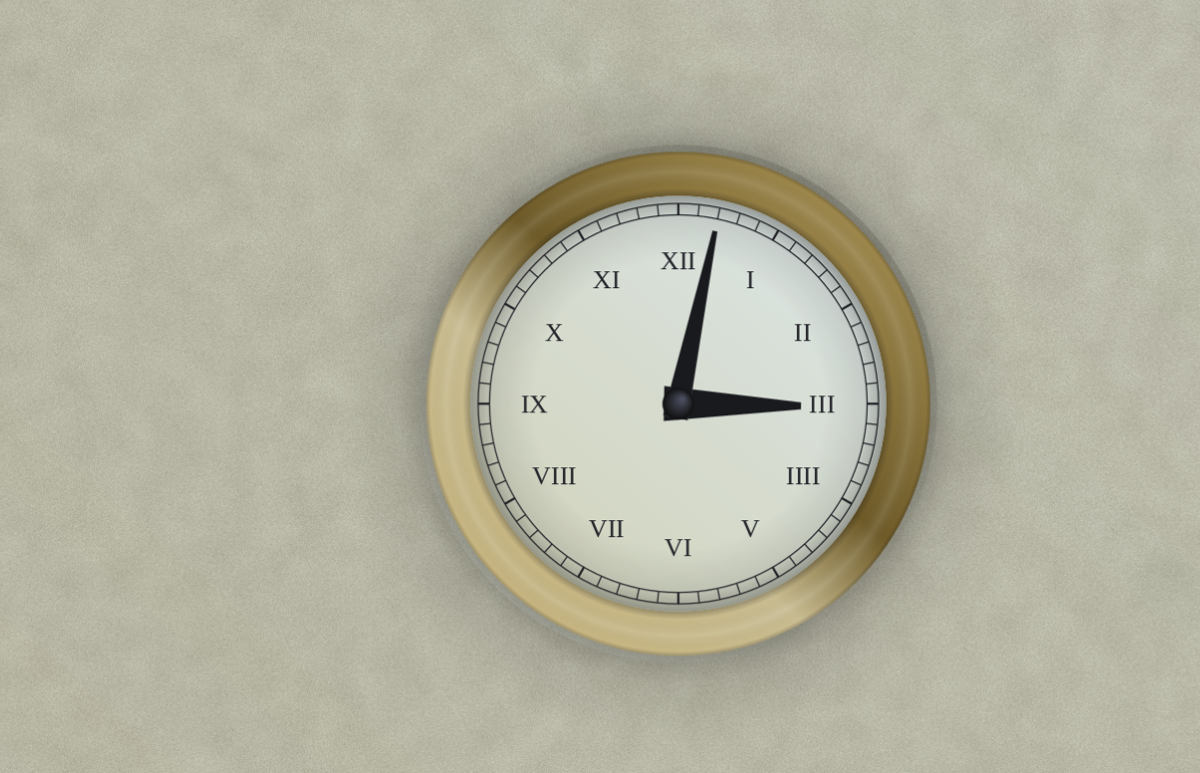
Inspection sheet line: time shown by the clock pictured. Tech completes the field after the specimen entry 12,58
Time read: 3,02
